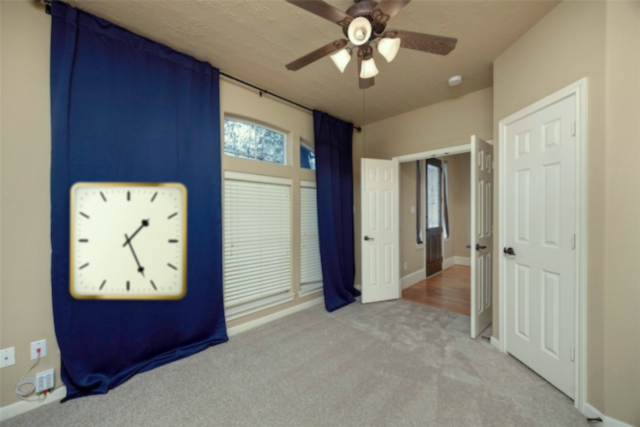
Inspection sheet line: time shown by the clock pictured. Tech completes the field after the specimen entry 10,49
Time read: 1,26
